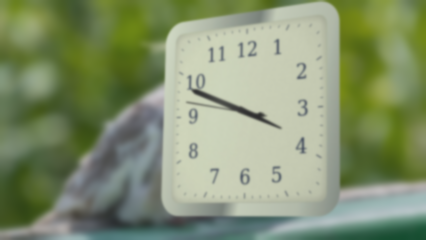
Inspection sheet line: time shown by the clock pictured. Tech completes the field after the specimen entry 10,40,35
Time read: 3,48,47
